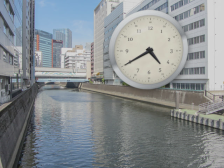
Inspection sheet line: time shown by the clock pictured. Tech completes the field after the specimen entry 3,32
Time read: 4,40
